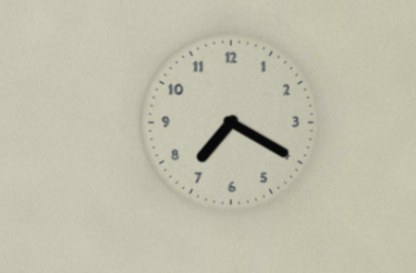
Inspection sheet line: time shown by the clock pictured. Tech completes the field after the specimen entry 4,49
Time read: 7,20
